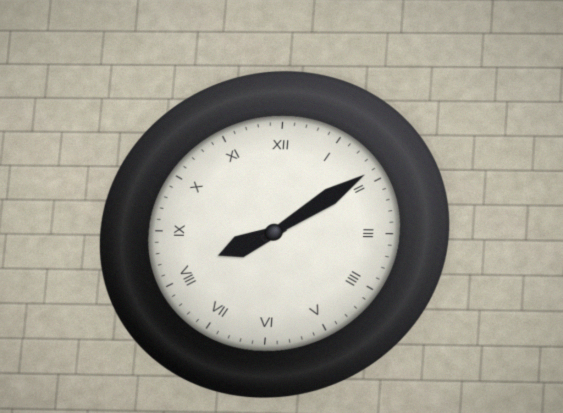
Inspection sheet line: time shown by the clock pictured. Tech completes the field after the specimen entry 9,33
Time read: 8,09
